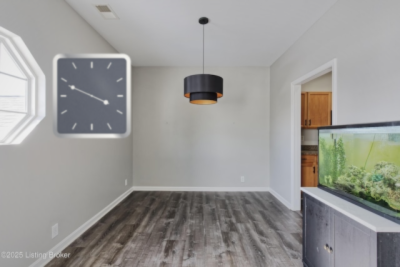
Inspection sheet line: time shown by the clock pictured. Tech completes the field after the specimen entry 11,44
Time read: 3,49
